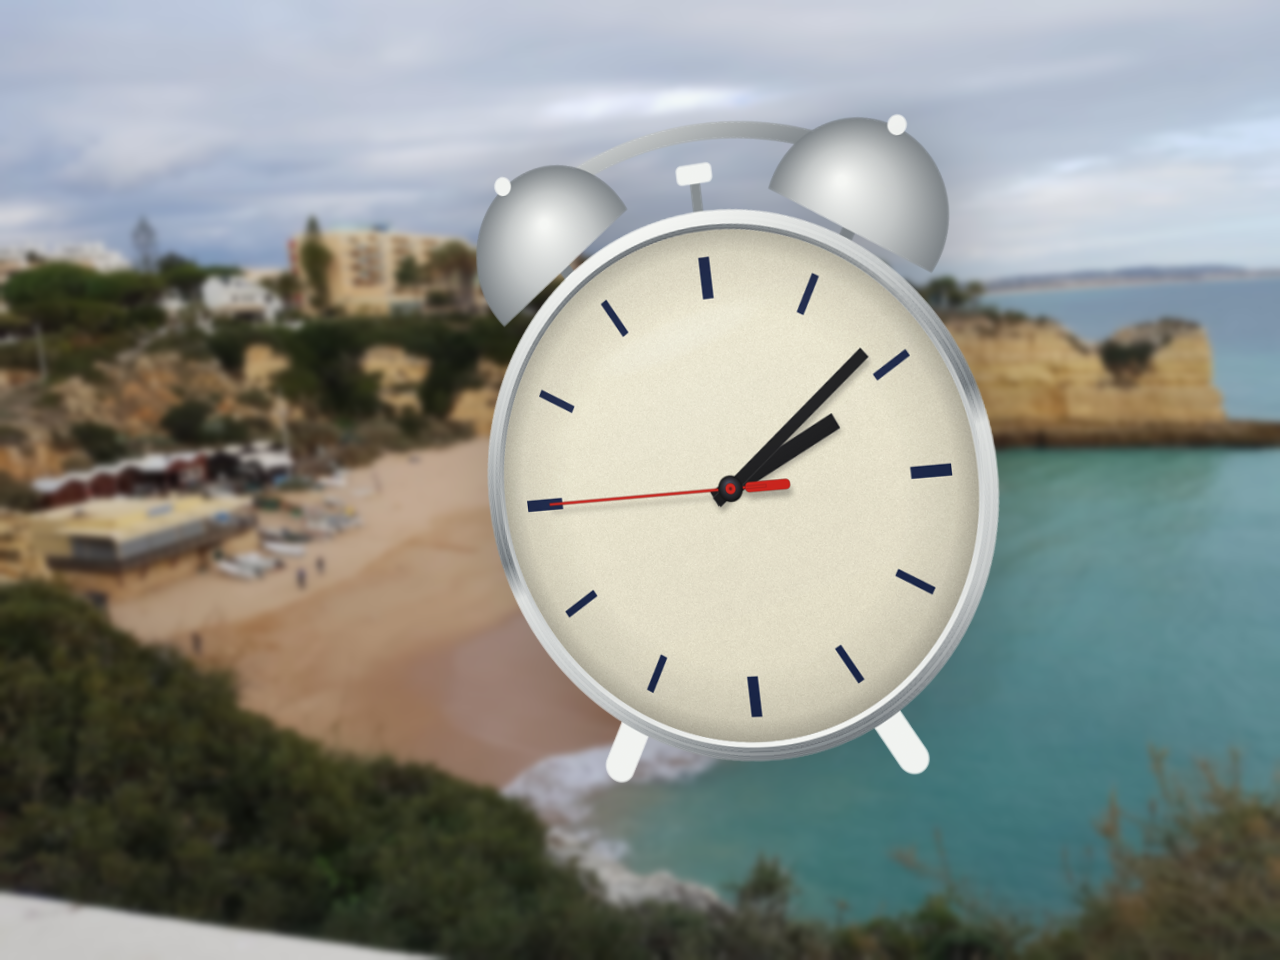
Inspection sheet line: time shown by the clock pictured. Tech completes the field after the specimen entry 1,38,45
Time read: 2,08,45
